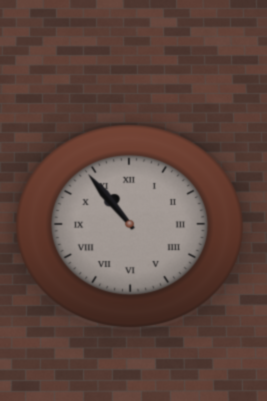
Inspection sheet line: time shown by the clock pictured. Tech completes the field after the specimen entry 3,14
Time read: 10,54
